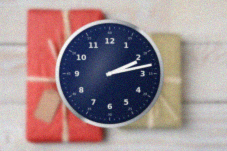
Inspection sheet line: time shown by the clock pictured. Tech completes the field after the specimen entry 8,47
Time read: 2,13
